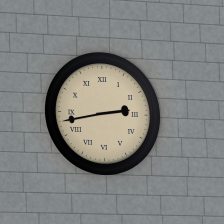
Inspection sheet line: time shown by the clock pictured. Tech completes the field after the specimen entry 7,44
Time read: 2,43
